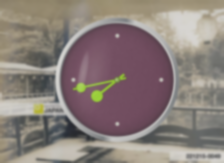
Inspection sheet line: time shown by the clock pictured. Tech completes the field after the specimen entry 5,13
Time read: 7,43
